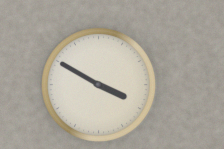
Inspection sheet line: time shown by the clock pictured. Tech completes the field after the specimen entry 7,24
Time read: 3,50
